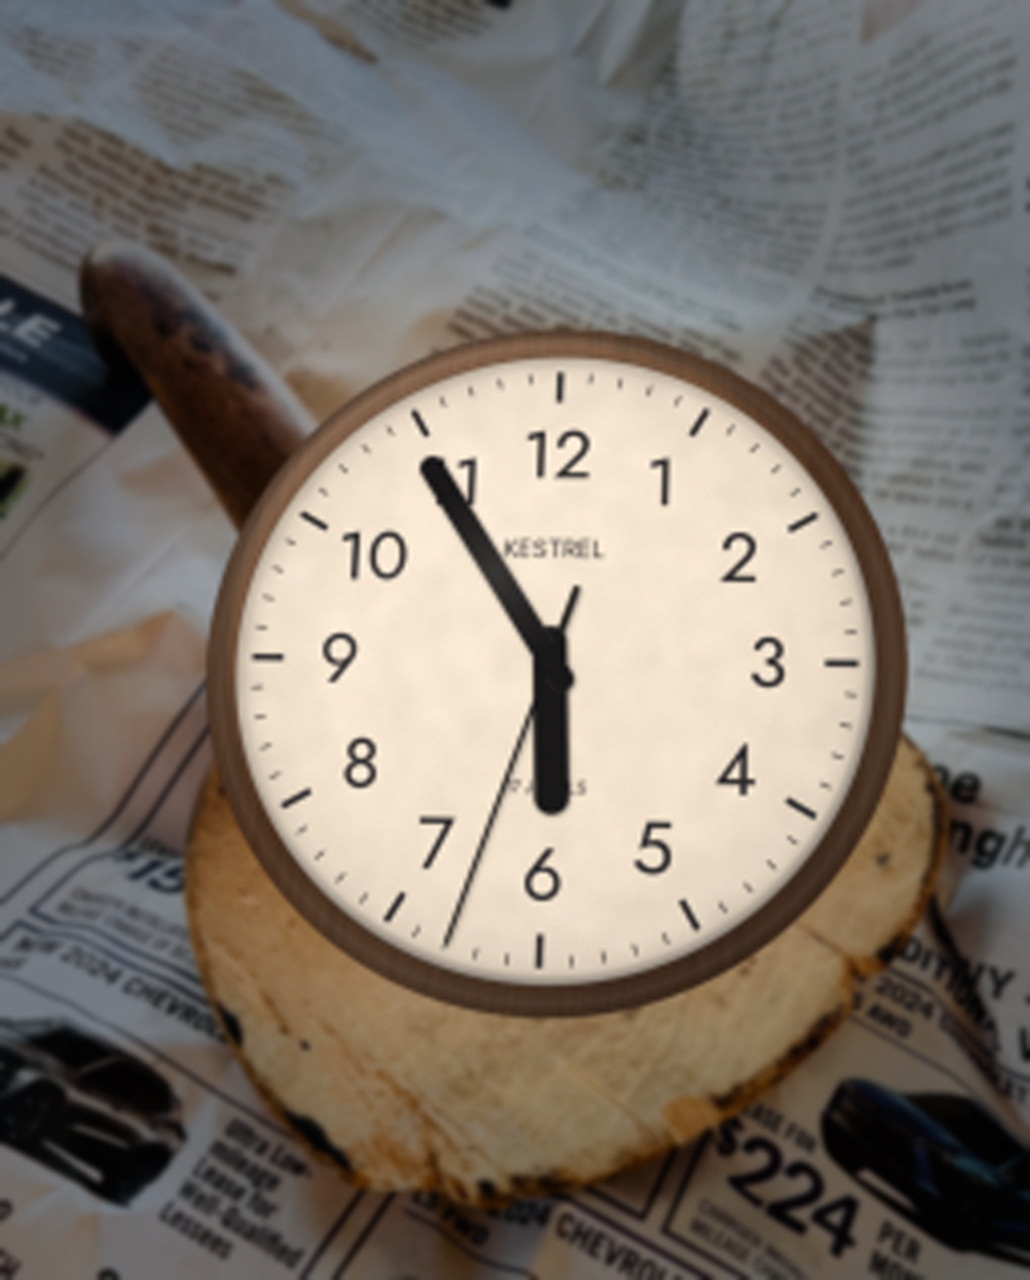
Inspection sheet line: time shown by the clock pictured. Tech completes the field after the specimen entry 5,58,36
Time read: 5,54,33
